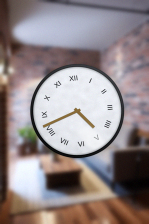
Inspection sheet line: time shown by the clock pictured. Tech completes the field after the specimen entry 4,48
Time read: 4,42
